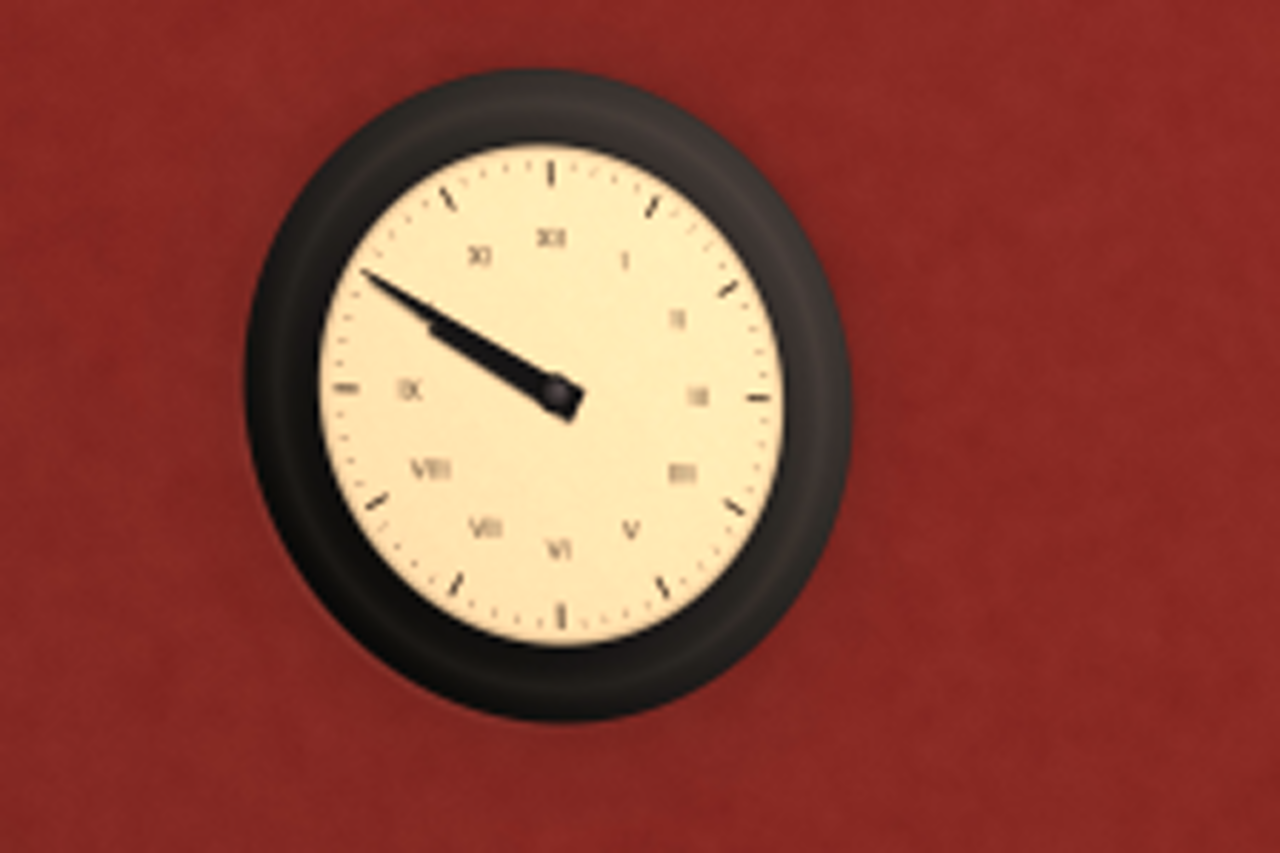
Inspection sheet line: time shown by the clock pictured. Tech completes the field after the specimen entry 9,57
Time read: 9,50
